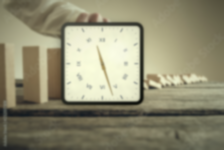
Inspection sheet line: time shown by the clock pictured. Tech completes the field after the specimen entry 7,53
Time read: 11,27
